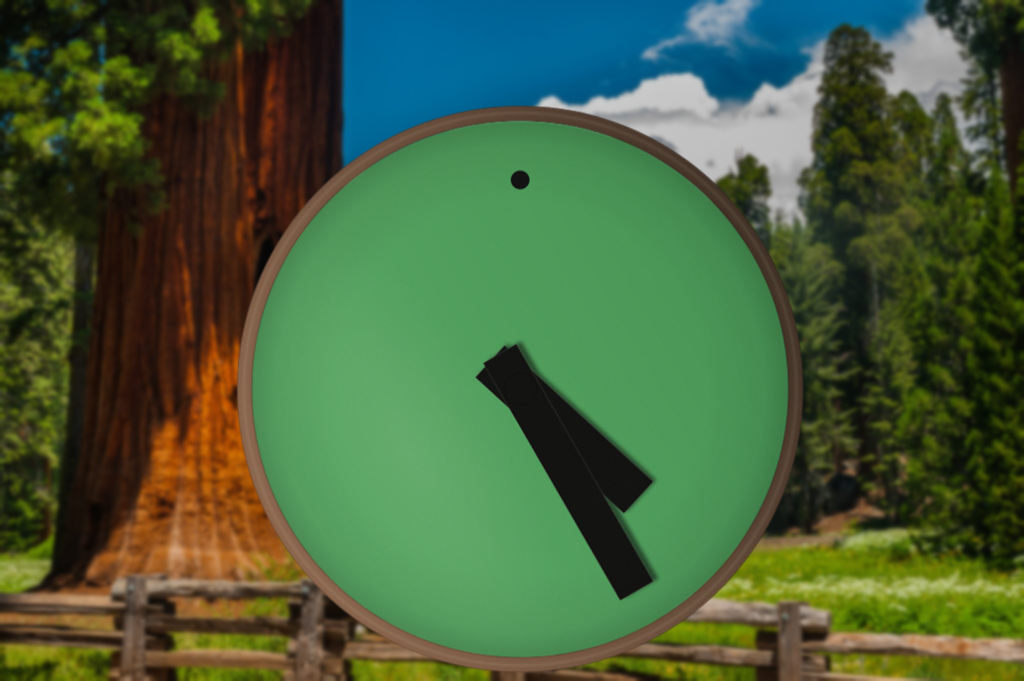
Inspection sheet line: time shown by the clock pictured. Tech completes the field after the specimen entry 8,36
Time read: 4,25
